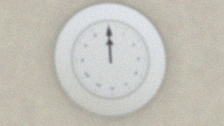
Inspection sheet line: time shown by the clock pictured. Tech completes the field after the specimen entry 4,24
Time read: 12,00
